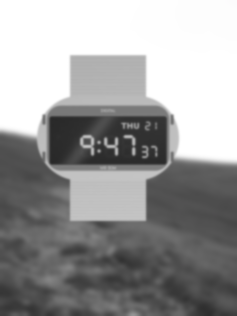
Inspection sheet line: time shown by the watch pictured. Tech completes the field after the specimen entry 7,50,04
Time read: 9,47,37
